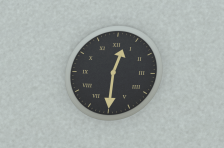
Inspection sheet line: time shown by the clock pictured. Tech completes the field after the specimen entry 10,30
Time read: 12,30
